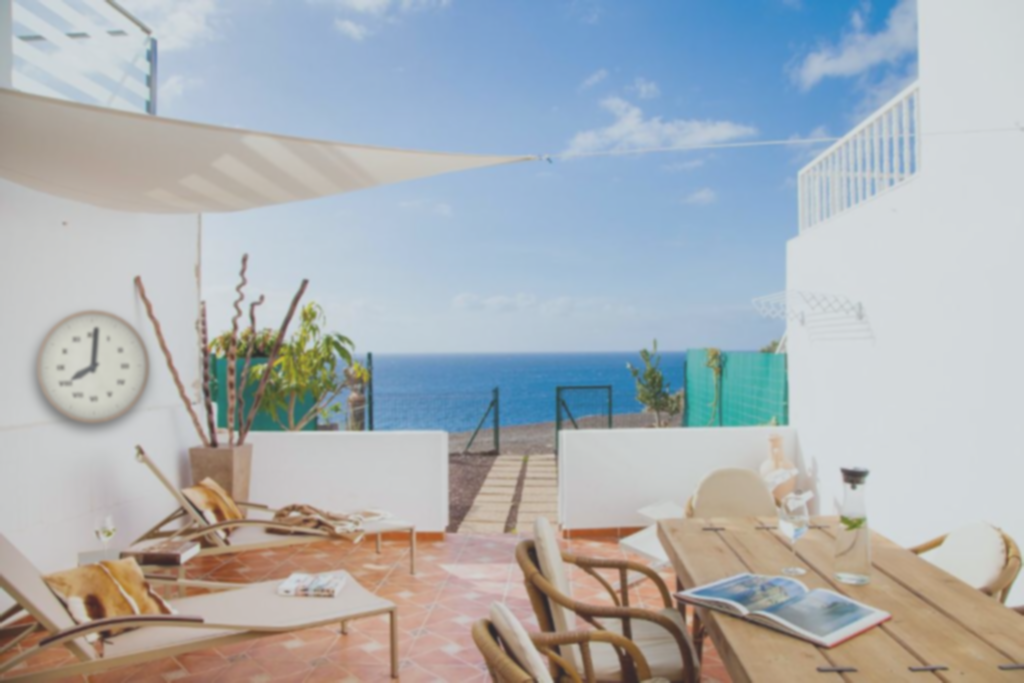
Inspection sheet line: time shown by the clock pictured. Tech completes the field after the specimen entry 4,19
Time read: 8,01
